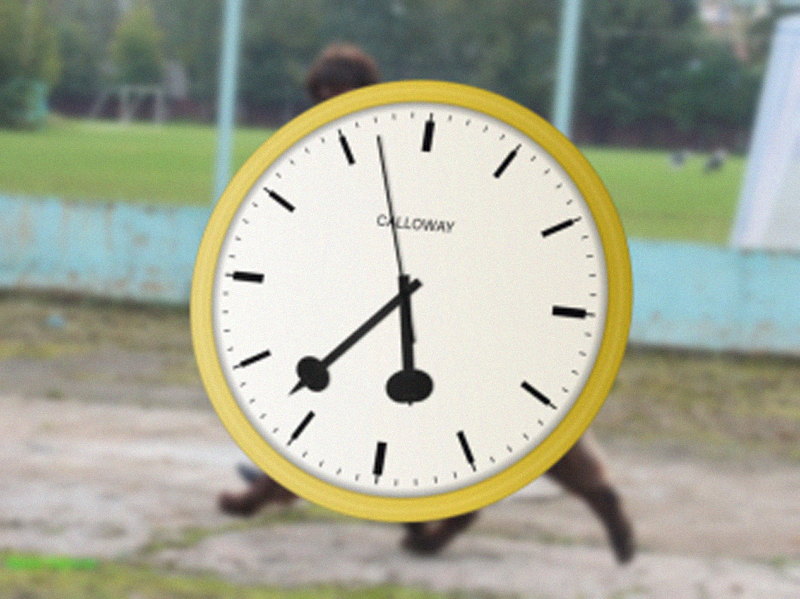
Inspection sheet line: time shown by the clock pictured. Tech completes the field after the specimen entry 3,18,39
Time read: 5,36,57
